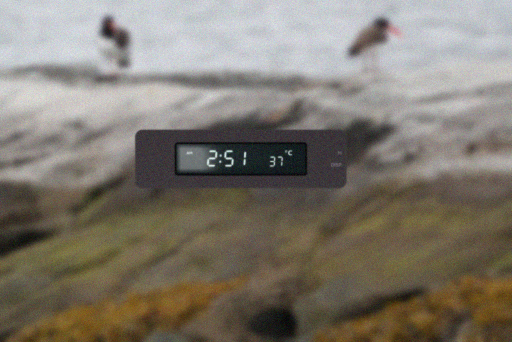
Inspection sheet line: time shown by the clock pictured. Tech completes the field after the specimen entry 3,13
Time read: 2,51
